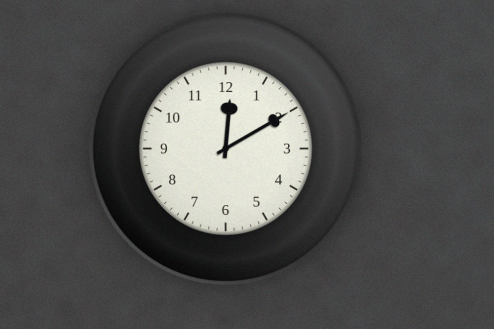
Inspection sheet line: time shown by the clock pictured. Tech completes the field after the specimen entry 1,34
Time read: 12,10
